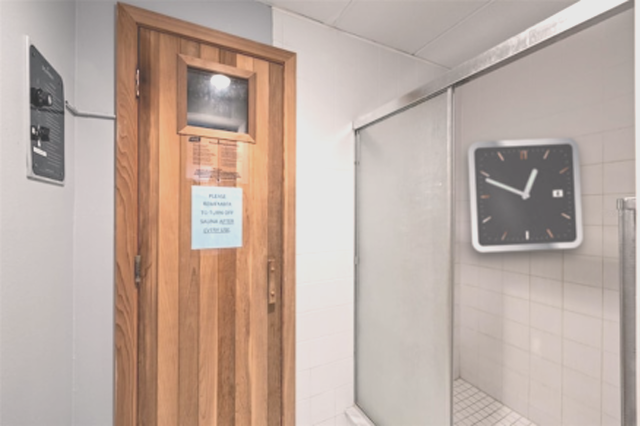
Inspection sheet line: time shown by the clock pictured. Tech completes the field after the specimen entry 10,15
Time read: 12,49
